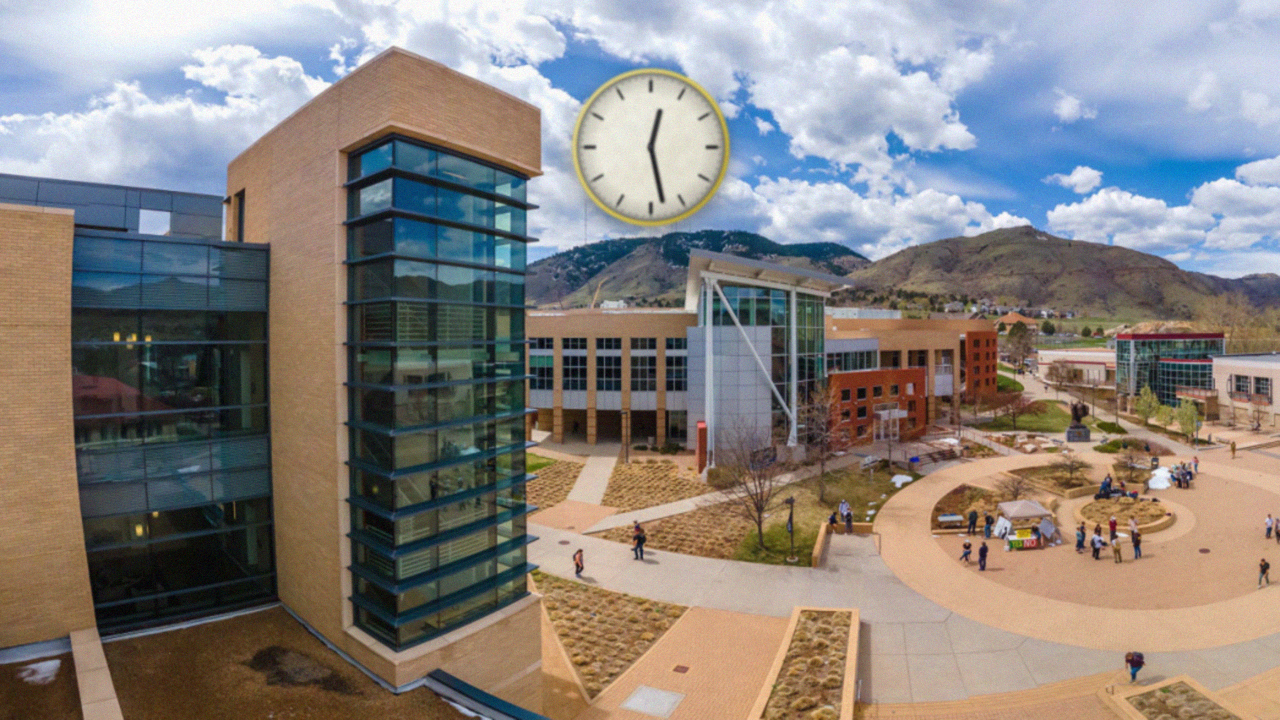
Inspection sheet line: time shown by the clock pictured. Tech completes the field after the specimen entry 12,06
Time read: 12,28
